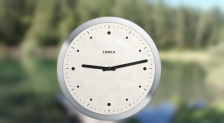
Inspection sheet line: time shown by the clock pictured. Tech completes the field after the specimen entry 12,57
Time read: 9,13
